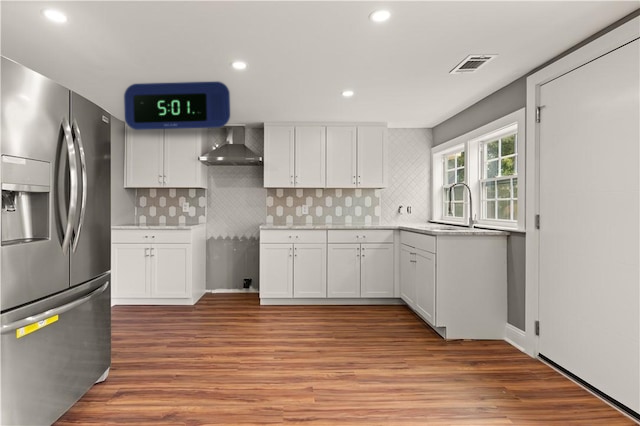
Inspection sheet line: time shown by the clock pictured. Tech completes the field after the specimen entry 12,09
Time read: 5,01
